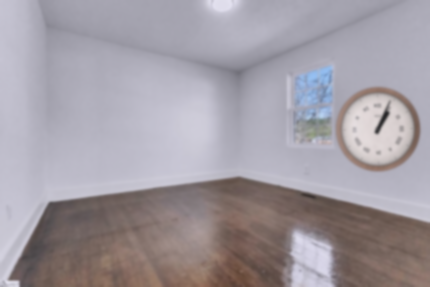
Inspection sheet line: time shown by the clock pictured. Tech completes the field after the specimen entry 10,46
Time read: 1,04
